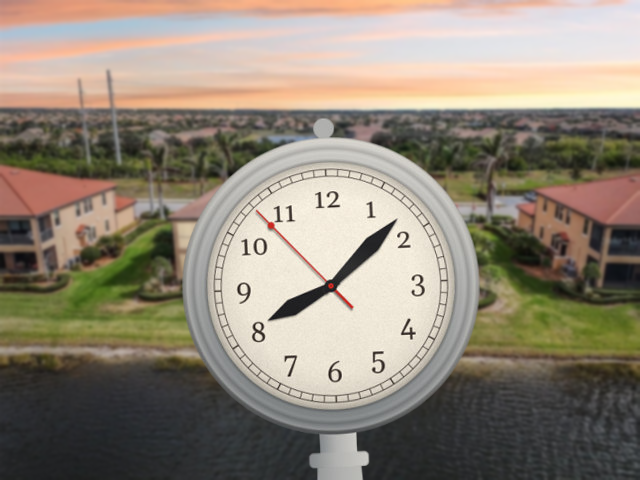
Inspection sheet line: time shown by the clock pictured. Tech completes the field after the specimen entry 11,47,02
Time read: 8,07,53
